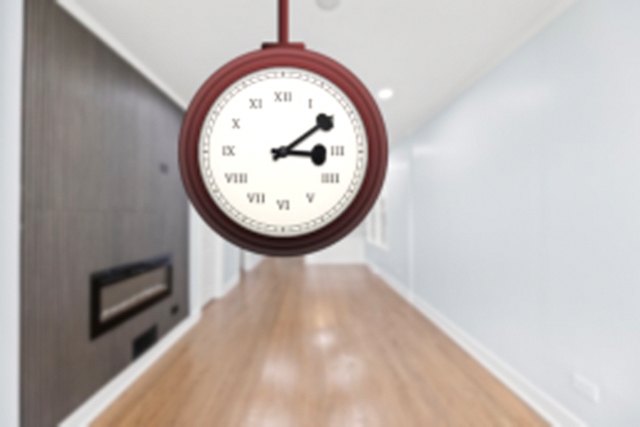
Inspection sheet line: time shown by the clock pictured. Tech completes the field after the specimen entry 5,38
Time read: 3,09
